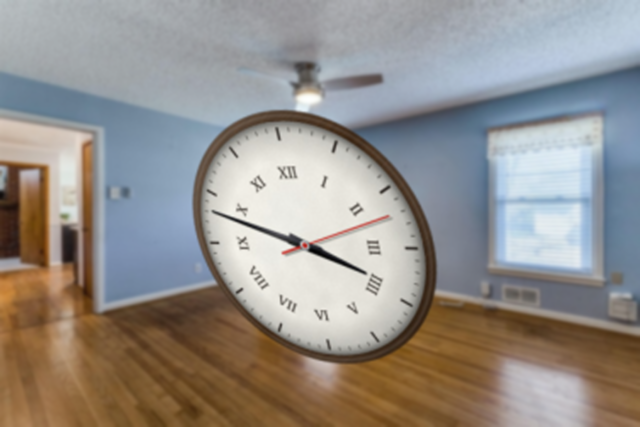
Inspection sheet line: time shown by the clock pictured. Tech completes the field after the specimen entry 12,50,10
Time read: 3,48,12
